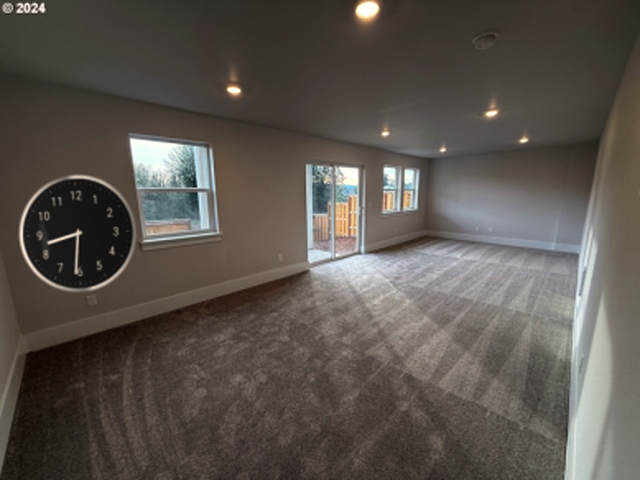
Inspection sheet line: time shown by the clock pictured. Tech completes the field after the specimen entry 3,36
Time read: 8,31
